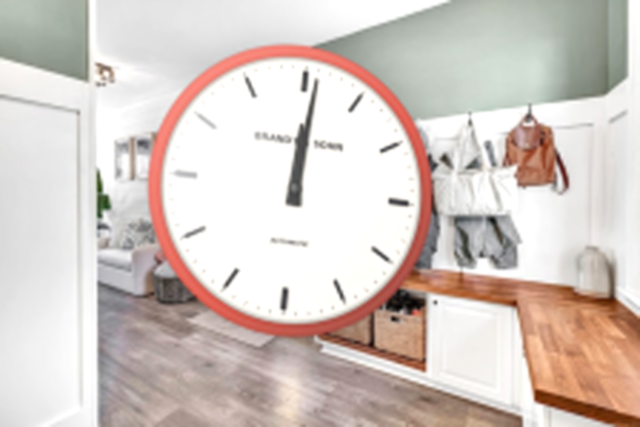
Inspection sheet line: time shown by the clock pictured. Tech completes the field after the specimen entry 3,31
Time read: 12,01
